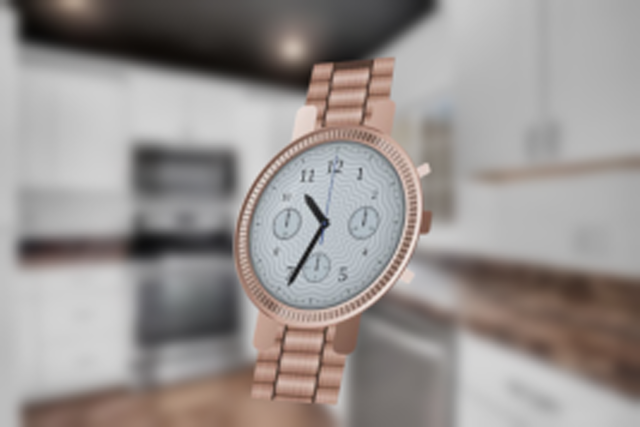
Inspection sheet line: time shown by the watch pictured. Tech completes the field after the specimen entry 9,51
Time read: 10,34
